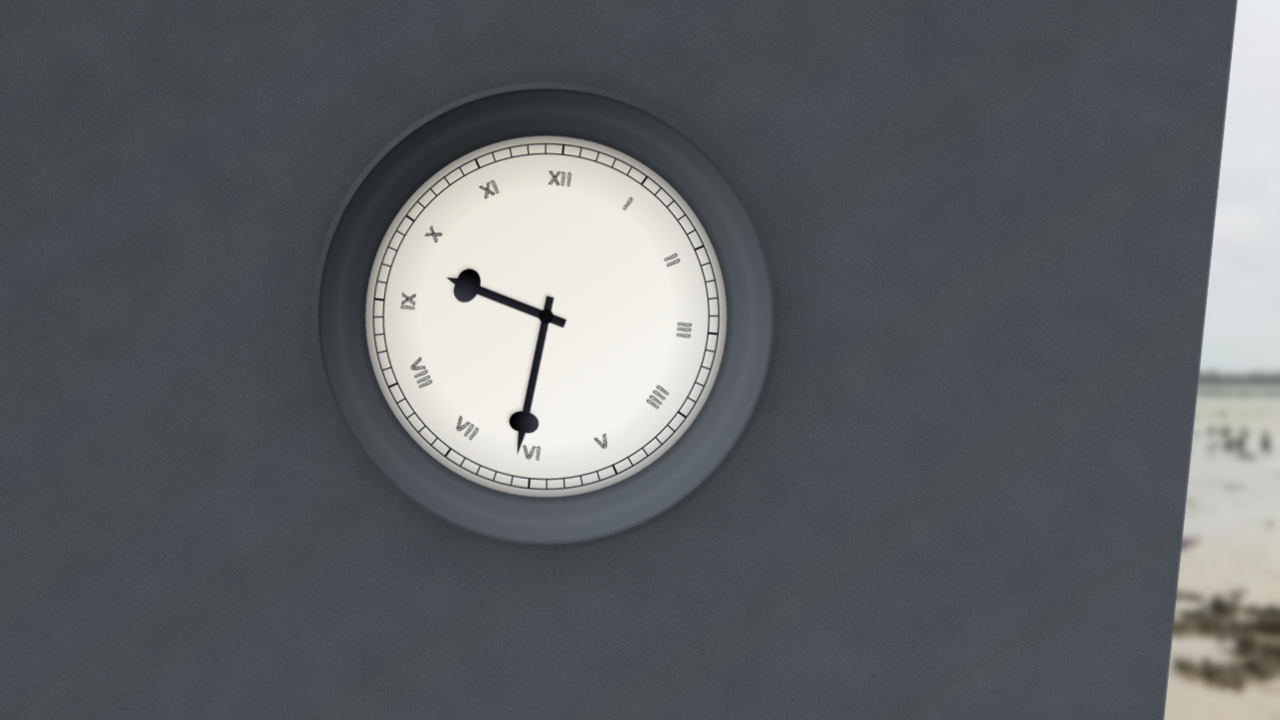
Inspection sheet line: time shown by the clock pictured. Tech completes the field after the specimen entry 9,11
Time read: 9,31
